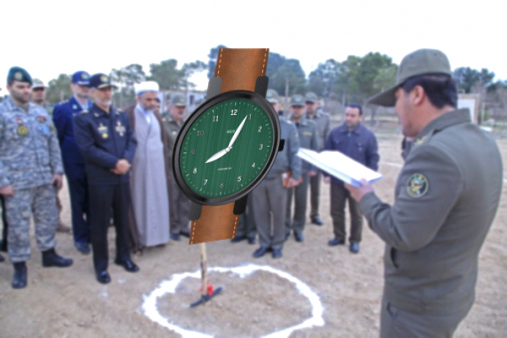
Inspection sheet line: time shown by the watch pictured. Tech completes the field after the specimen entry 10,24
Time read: 8,04
